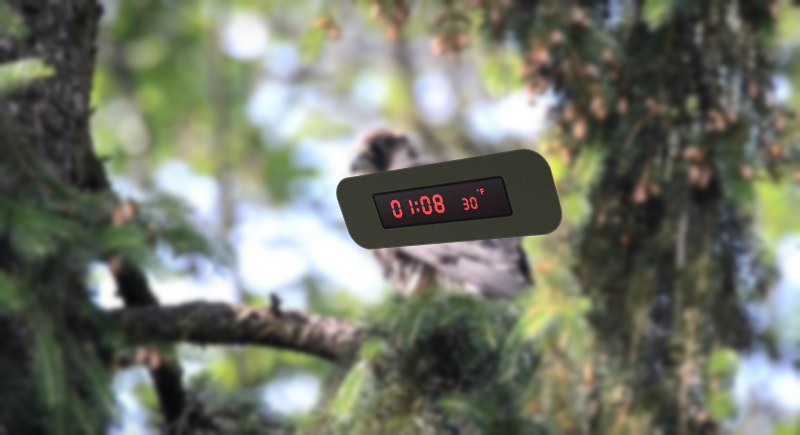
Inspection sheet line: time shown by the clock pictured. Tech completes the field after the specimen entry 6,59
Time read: 1,08
